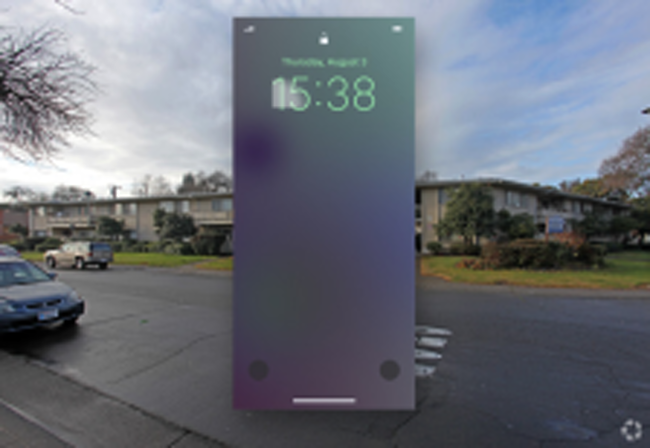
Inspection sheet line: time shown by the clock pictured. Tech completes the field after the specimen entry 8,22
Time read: 15,38
